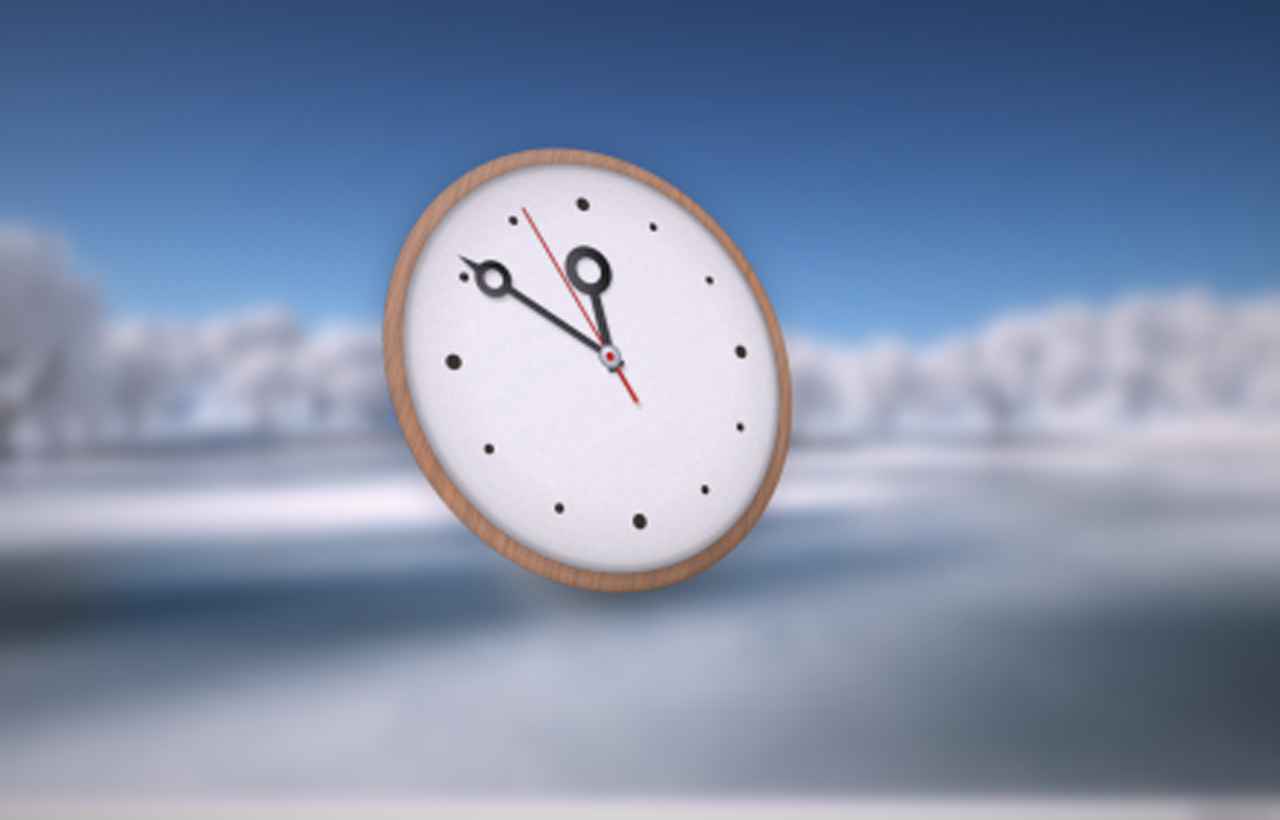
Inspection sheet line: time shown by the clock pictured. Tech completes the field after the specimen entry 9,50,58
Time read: 11,50,56
